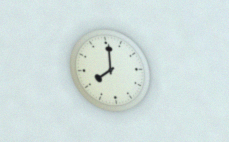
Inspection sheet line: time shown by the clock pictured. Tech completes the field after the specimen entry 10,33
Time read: 8,01
